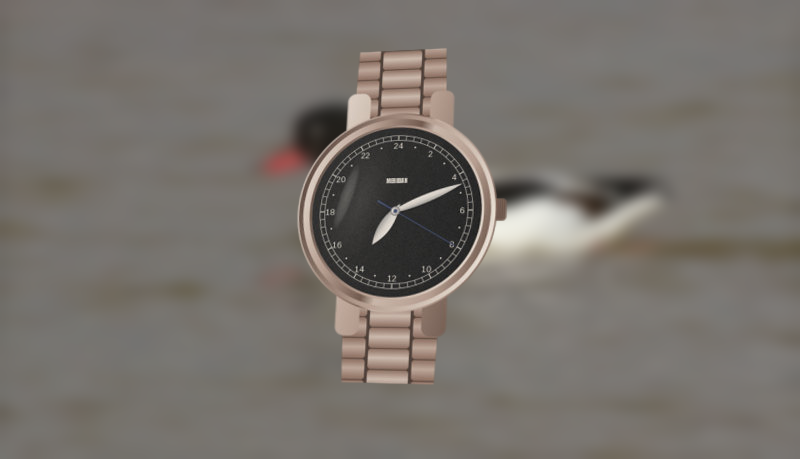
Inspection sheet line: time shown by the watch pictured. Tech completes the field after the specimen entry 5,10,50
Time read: 14,11,20
